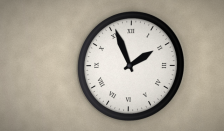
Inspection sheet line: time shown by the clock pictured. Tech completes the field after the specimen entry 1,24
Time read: 1,56
